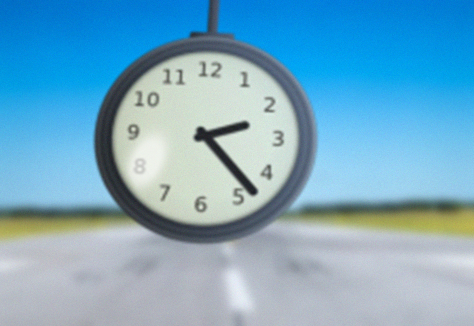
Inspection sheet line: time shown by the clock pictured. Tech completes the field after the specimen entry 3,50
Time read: 2,23
